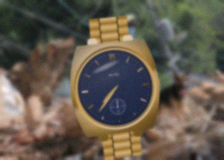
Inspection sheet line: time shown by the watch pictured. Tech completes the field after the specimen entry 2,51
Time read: 7,37
